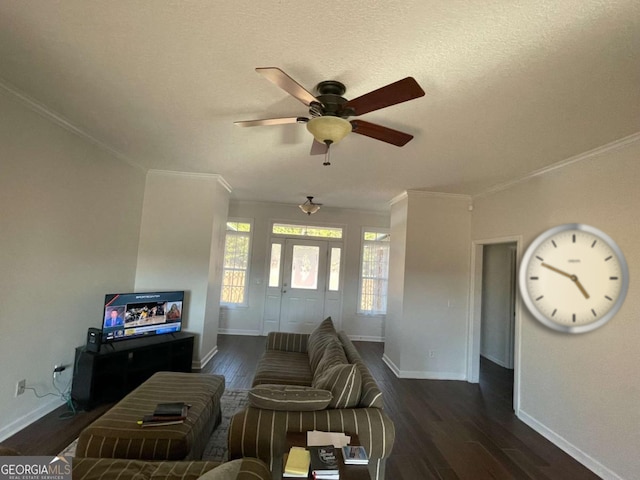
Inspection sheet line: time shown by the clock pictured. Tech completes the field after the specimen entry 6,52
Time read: 4,49
